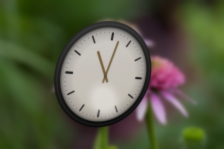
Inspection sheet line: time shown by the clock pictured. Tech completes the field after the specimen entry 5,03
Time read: 11,02
